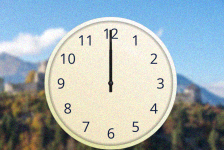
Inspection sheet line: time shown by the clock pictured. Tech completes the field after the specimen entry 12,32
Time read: 12,00
